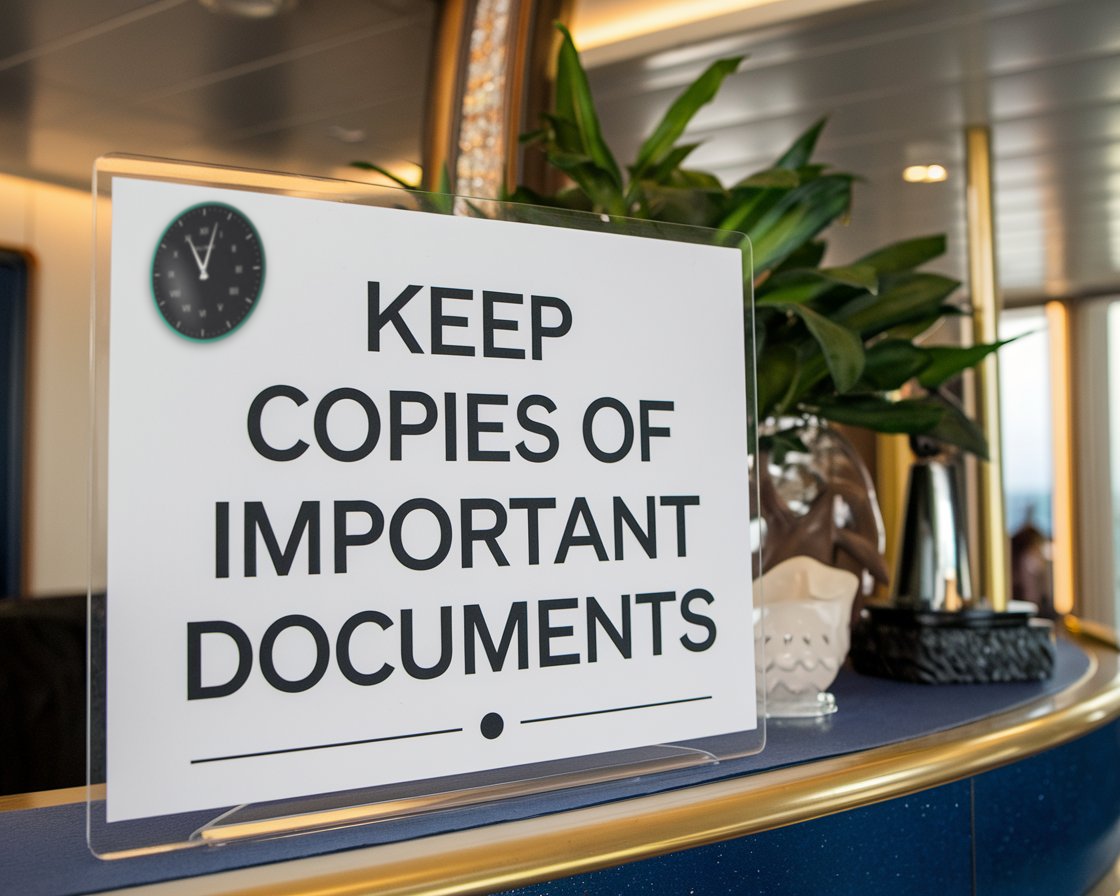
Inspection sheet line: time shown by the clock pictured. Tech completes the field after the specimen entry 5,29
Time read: 11,03
